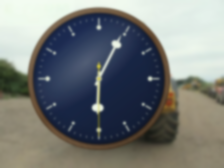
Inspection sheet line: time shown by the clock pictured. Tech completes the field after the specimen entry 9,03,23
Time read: 6,04,30
